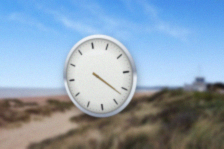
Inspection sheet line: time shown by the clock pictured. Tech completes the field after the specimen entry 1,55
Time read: 4,22
